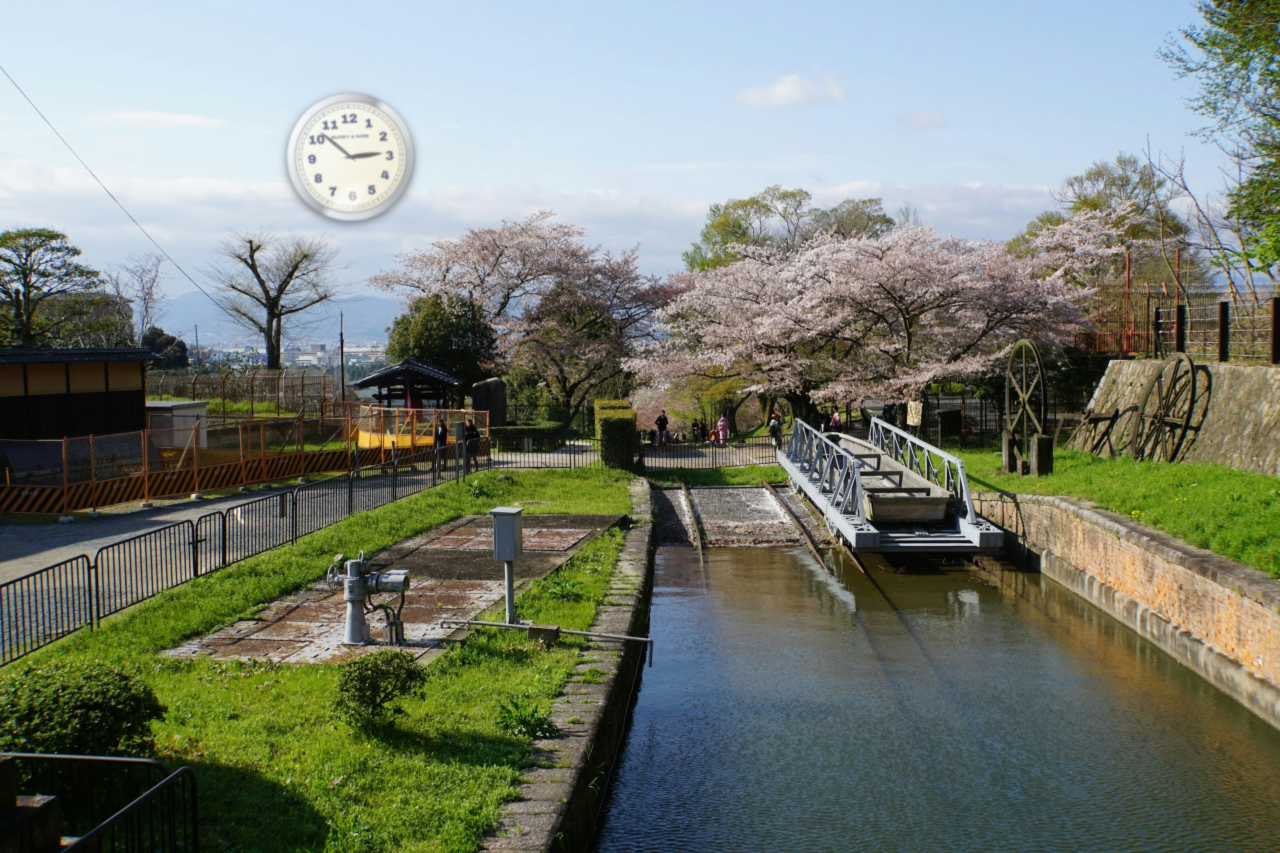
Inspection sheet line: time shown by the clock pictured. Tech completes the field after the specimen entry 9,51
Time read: 2,52
